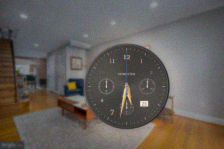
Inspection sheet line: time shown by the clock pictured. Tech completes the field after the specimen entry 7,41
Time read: 5,32
